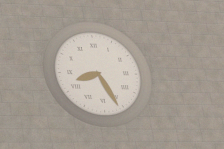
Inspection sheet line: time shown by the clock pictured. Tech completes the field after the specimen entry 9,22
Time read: 8,26
